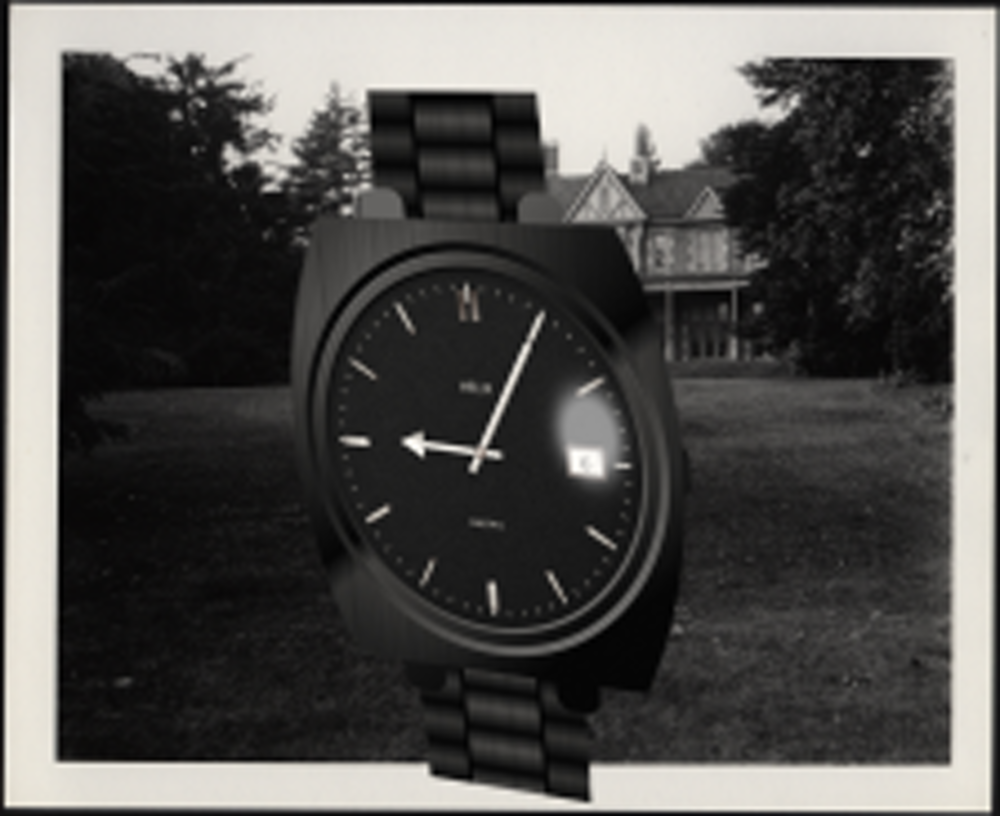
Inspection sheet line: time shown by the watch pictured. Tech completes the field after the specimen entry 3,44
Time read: 9,05
